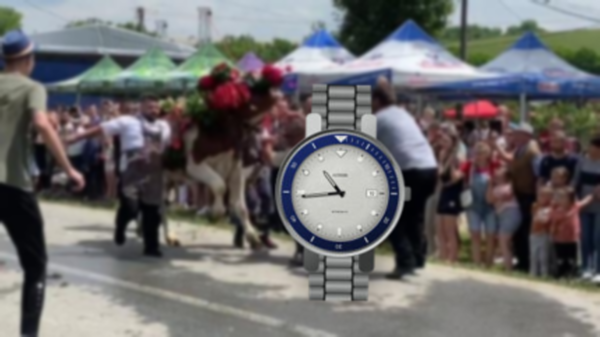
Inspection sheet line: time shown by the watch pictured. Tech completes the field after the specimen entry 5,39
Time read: 10,44
